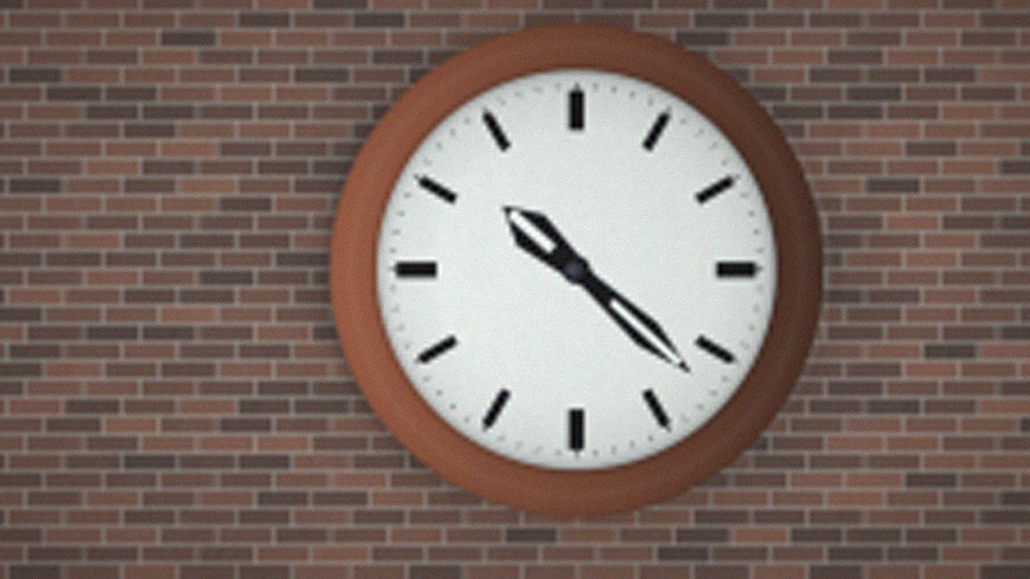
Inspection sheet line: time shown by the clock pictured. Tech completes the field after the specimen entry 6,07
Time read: 10,22
